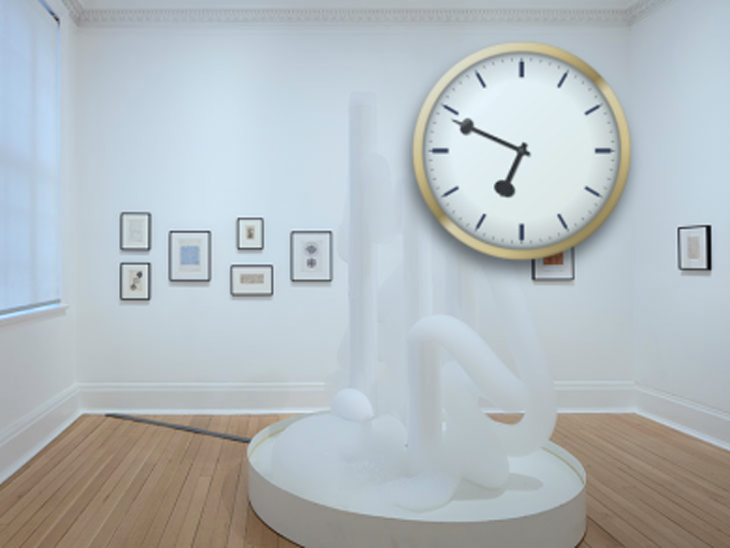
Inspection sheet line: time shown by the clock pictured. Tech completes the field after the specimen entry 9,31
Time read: 6,49
